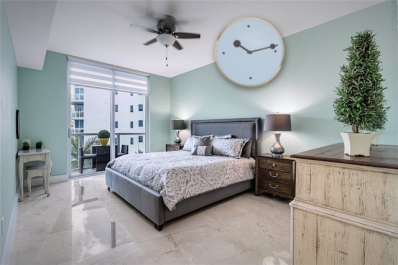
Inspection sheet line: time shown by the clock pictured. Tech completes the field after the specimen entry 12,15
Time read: 10,13
